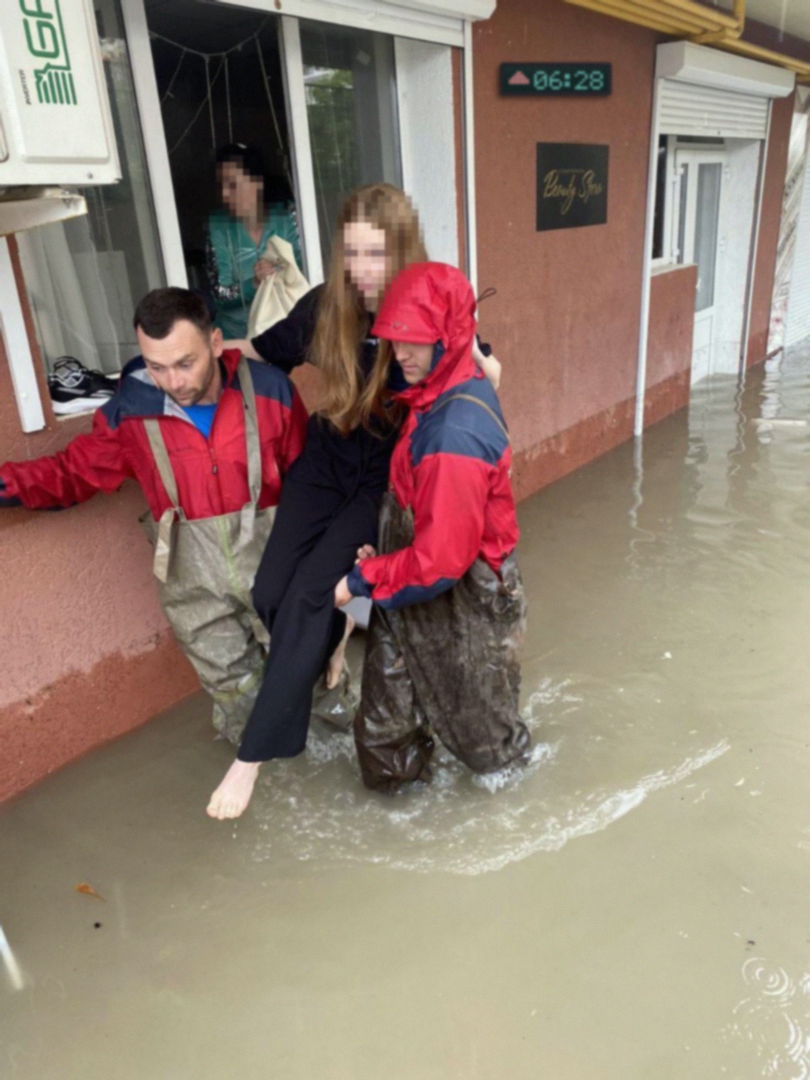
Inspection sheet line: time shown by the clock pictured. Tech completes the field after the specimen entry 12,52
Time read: 6,28
